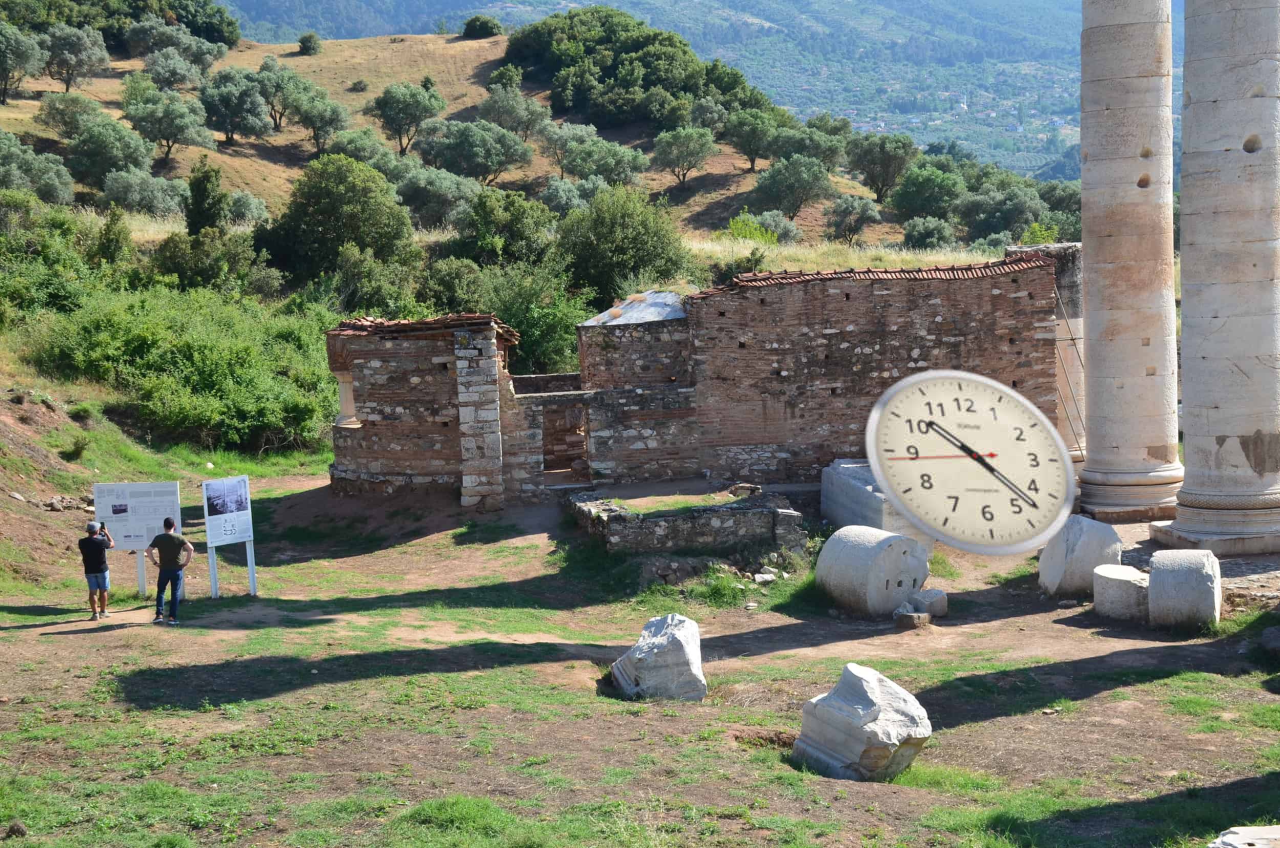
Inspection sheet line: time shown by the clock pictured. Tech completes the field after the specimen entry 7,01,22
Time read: 10,22,44
